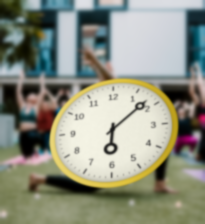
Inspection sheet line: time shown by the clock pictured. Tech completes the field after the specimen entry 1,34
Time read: 6,08
